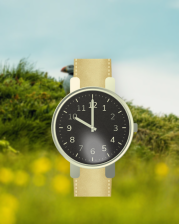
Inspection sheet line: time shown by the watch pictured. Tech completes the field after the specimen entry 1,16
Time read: 10,00
